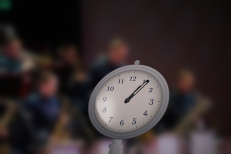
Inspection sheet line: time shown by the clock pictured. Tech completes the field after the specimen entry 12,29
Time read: 1,06
